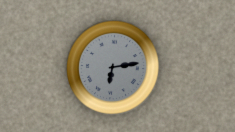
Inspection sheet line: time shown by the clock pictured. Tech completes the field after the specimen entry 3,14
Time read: 6,13
